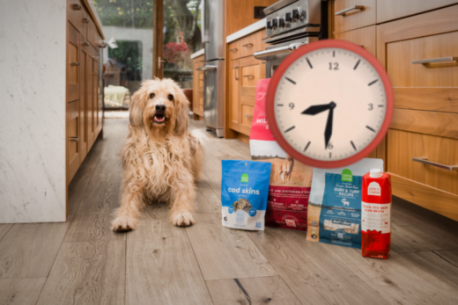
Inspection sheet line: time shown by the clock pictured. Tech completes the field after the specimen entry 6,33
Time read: 8,31
